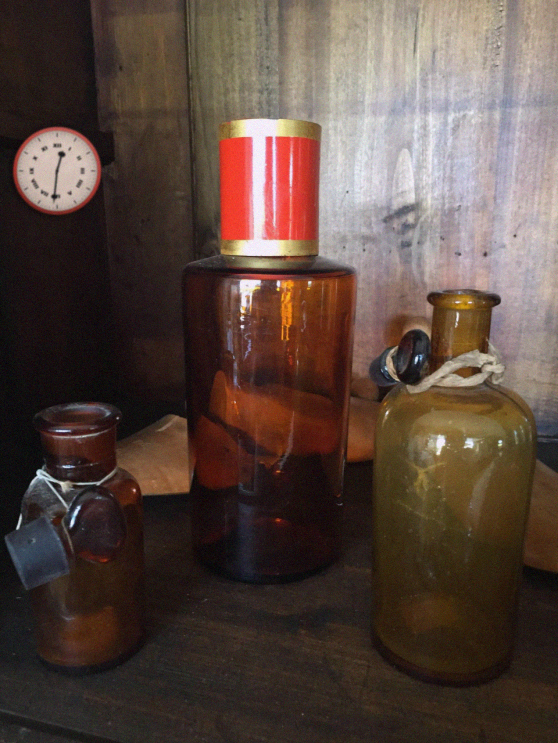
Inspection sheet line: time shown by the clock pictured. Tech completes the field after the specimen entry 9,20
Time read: 12,31
